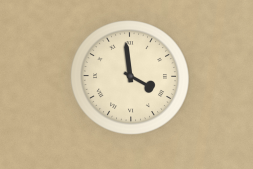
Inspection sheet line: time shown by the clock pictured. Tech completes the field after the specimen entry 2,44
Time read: 3,59
